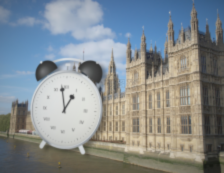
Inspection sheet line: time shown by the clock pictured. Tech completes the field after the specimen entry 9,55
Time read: 12,58
